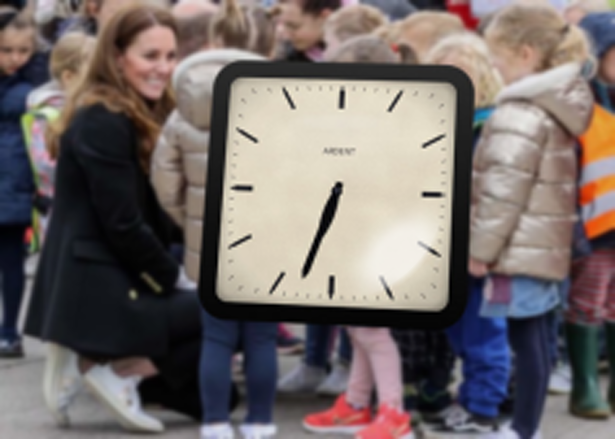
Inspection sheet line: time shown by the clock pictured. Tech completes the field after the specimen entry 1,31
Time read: 6,33
